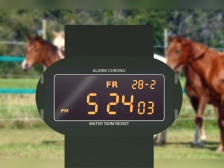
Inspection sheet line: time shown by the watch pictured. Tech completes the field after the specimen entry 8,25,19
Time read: 5,24,03
